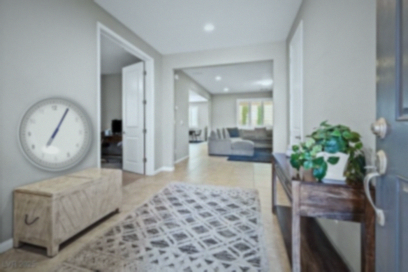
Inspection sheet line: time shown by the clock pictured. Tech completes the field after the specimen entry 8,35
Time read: 7,05
